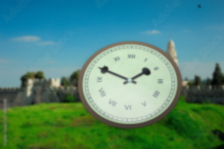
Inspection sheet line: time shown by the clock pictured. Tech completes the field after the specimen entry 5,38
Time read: 1,49
